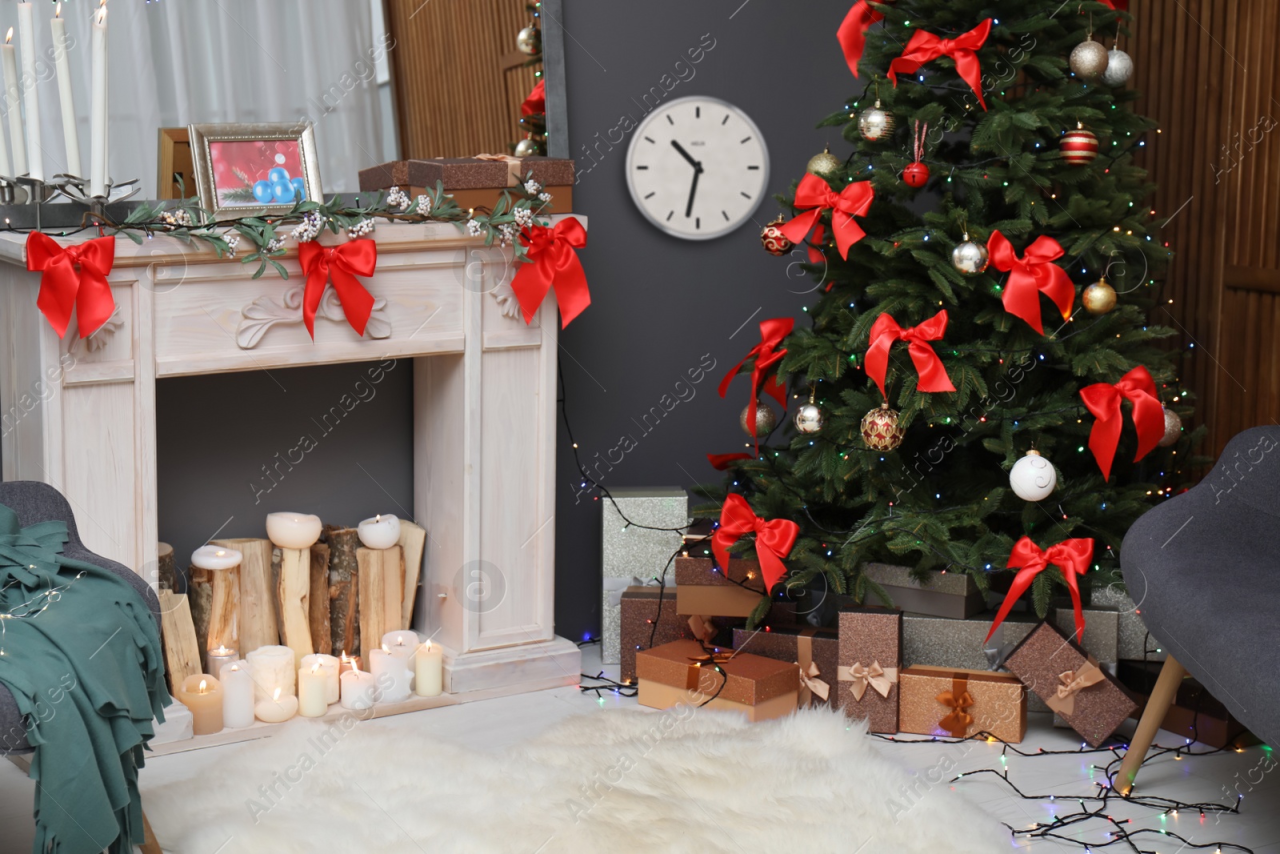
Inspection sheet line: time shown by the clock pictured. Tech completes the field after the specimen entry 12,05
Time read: 10,32
